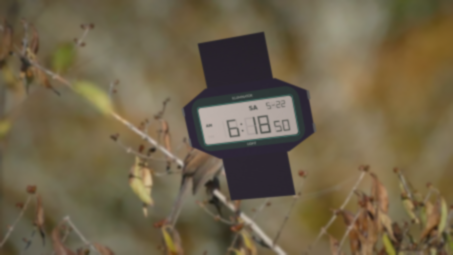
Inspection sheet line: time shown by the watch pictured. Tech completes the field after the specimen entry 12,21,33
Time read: 6,18,50
